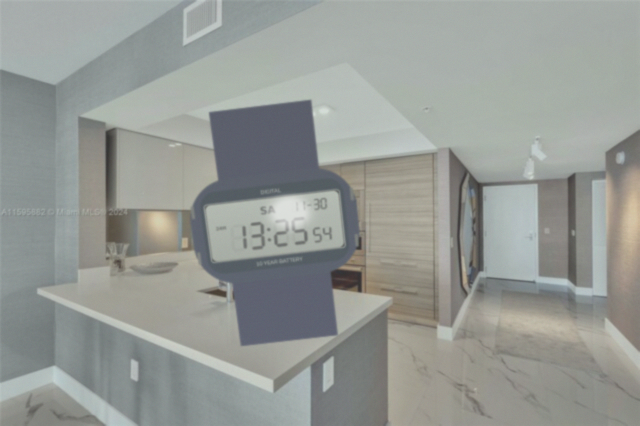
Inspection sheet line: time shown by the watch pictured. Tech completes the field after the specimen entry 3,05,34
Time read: 13,25,54
